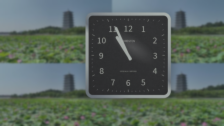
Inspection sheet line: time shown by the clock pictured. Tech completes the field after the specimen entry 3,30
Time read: 10,56
